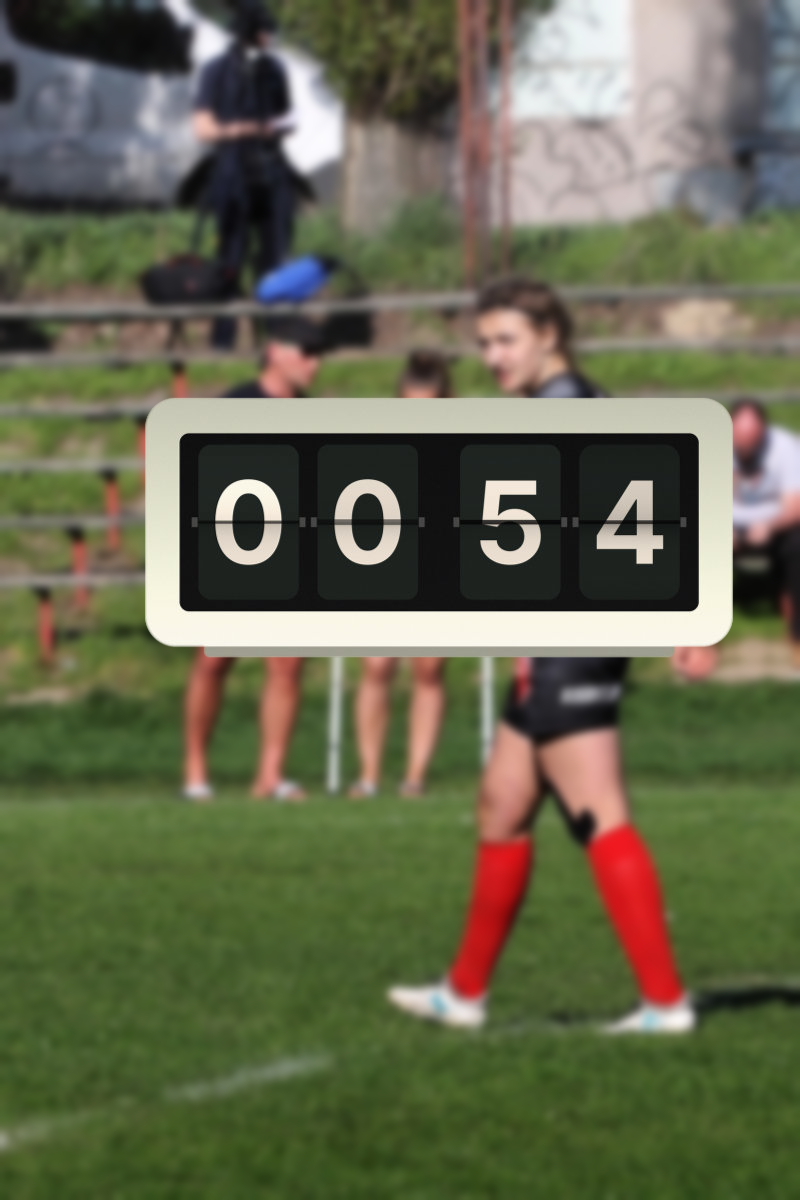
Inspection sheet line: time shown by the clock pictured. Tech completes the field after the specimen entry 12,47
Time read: 0,54
